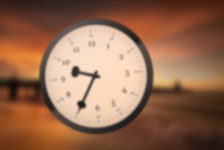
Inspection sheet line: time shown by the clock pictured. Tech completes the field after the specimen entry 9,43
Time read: 9,35
